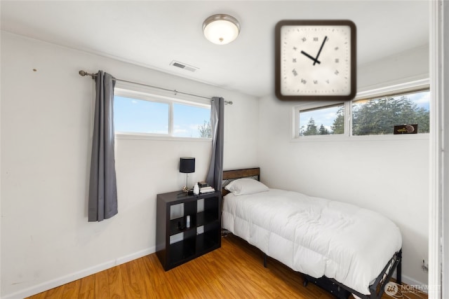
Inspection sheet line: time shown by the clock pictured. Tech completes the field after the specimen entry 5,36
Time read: 10,04
